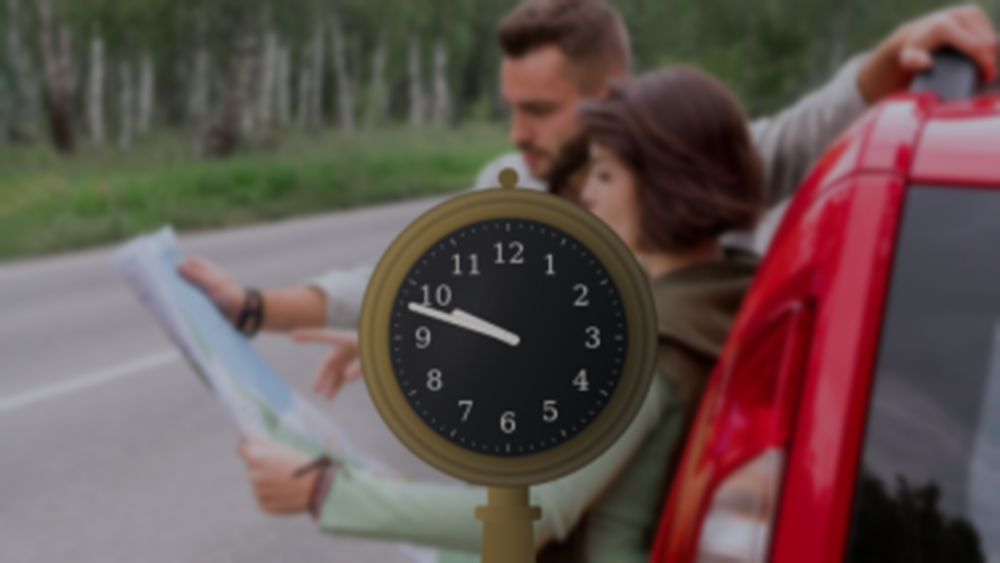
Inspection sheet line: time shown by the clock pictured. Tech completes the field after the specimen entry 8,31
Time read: 9,48
